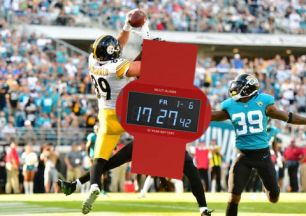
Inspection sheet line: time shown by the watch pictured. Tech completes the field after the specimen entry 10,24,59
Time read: 17,27,42
